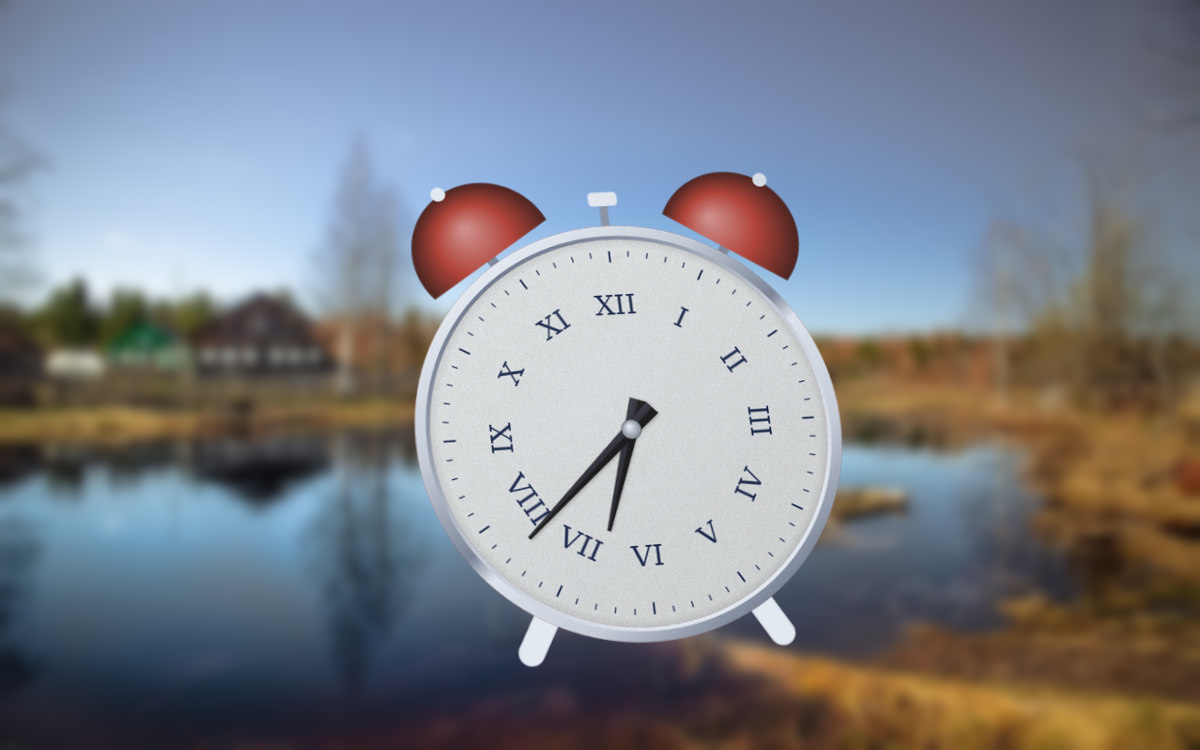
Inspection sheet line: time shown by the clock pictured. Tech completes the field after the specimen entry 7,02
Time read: 6,38
